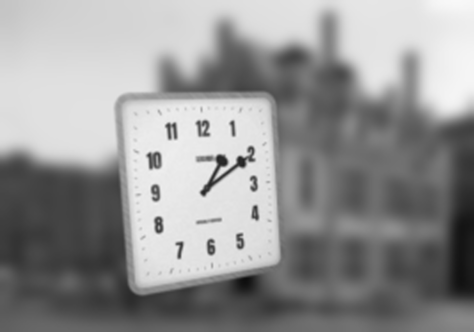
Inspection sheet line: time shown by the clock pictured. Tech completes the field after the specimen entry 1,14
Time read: 1,10
